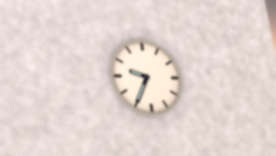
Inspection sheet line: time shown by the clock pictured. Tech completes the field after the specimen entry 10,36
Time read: 9,35
